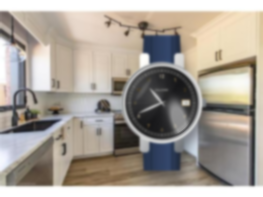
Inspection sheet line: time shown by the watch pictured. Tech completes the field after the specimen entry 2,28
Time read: 10,41
